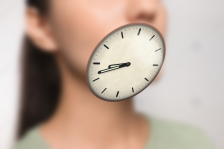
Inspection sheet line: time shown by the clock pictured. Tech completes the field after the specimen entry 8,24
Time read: 8,42
